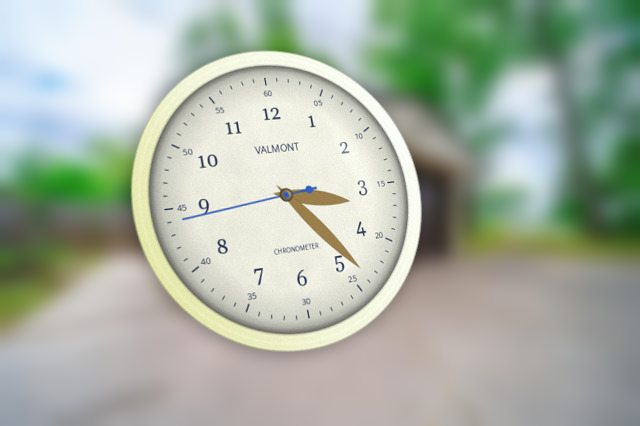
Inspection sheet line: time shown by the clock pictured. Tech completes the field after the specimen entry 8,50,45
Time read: 3,23,44
